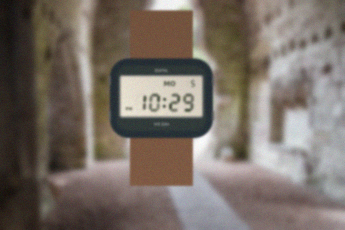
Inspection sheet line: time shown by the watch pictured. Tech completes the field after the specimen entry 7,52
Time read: 10,29
